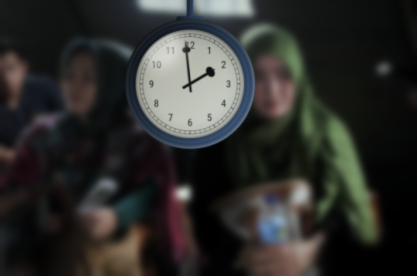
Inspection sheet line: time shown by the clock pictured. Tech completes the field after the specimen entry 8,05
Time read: 1,59
